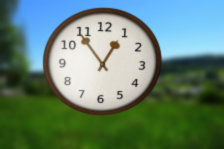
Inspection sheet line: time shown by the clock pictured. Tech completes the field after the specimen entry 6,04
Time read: 12,54
